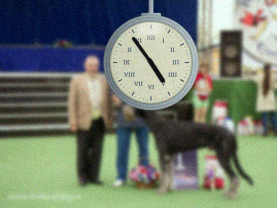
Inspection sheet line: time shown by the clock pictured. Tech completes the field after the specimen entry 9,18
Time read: 4,54
